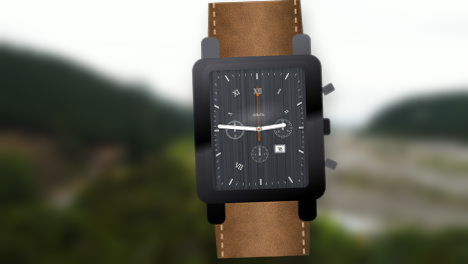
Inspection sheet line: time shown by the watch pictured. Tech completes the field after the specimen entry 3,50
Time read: 2,46
